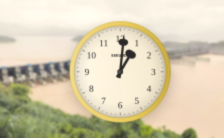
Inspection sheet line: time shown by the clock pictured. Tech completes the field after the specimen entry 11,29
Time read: 1,01
